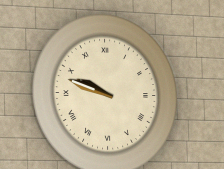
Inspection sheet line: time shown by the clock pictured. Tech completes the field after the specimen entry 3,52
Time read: 9,48
